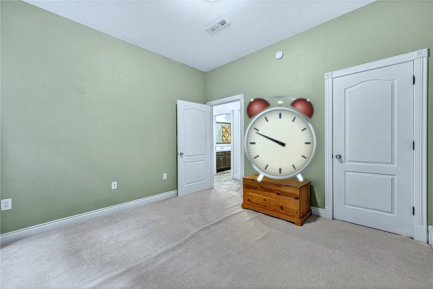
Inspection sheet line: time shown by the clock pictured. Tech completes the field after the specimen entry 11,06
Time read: 9,49
